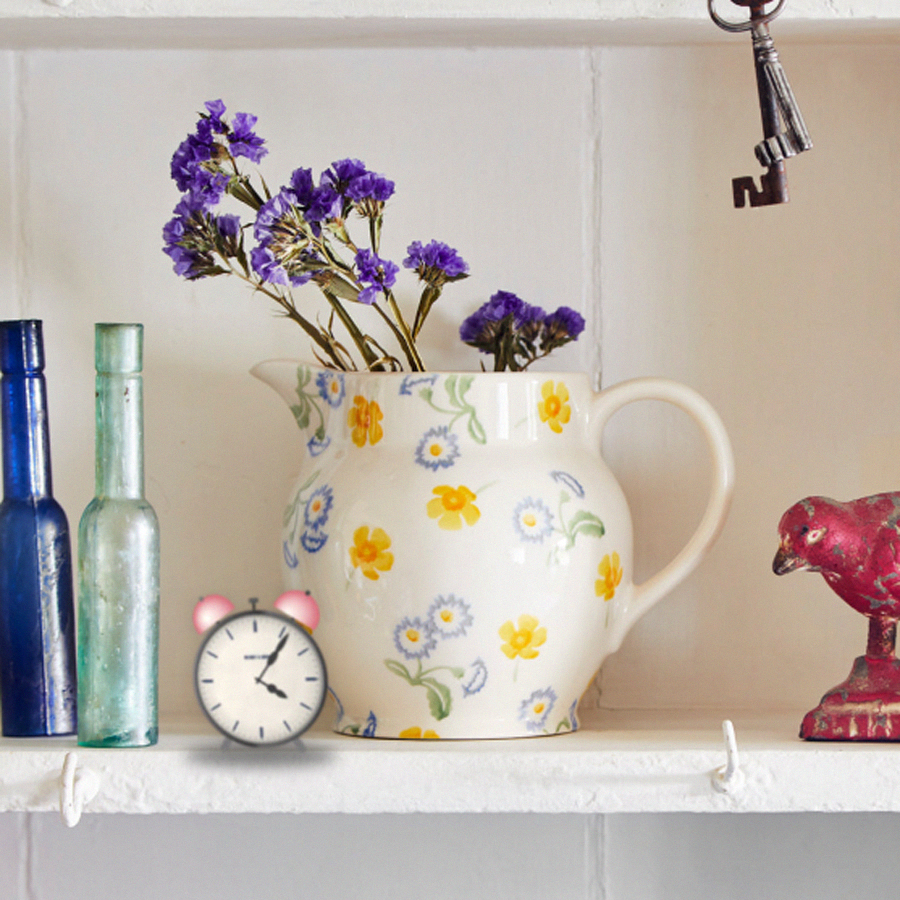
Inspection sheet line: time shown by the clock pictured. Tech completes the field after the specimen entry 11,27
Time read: 4,06
